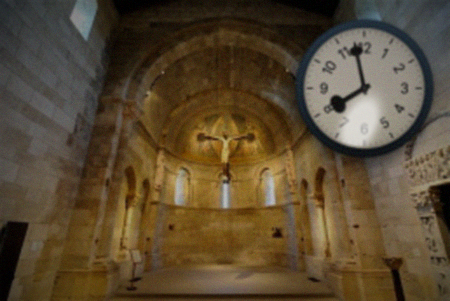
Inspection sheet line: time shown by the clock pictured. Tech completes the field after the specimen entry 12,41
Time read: 7,58
